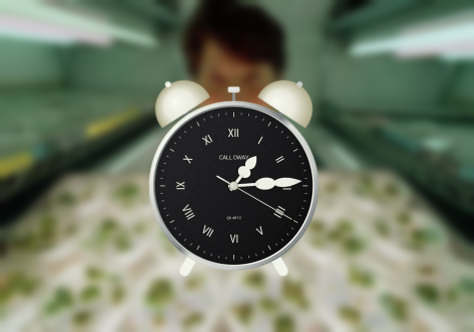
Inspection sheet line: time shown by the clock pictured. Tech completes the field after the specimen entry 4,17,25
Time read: 1,14,20
